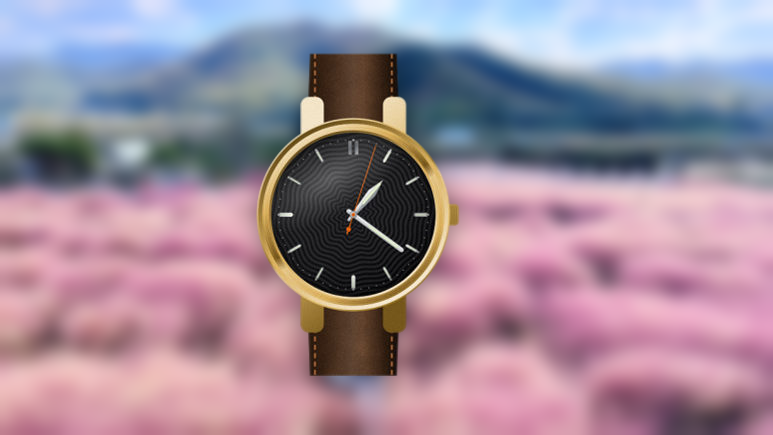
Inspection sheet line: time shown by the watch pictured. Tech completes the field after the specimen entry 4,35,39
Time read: 1,21,03
